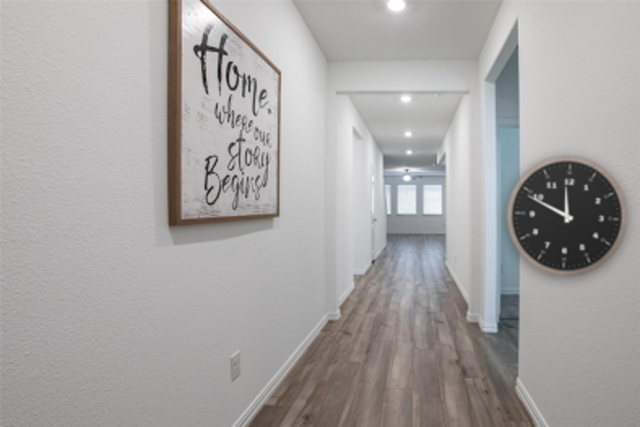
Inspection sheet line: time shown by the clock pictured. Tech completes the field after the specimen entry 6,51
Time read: 11,49
